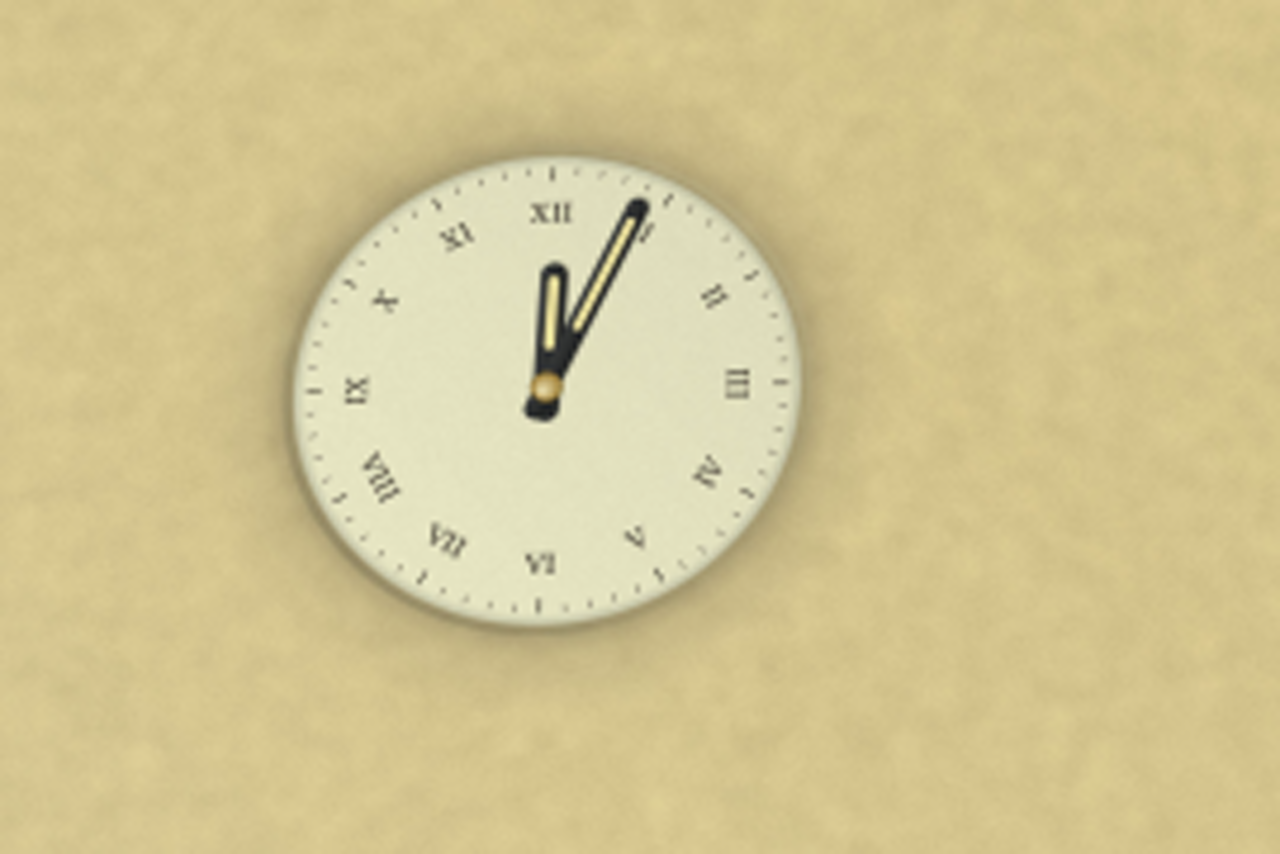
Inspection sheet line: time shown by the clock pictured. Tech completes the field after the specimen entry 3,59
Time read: 12,04
